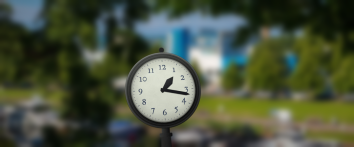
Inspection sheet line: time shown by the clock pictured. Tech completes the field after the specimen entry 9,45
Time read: 1,17
